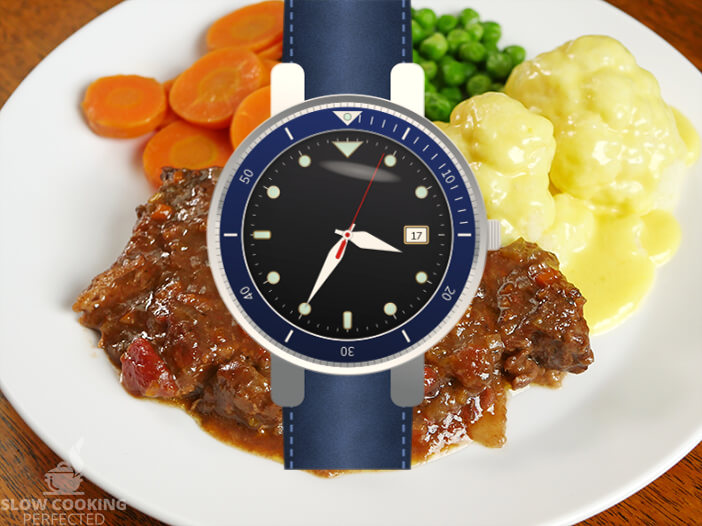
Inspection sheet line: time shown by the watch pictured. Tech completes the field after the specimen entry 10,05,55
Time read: 3,35,04
